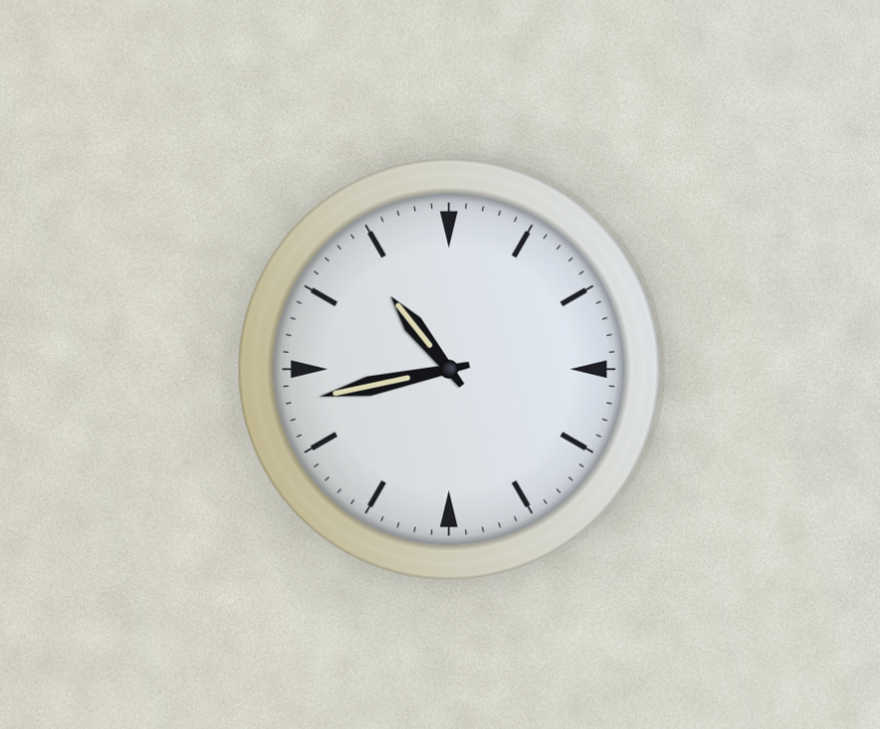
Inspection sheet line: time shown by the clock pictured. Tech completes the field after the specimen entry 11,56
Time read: 10,43
